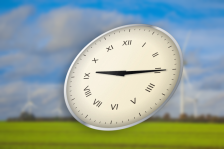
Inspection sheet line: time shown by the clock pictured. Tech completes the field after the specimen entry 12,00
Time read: 9,15
